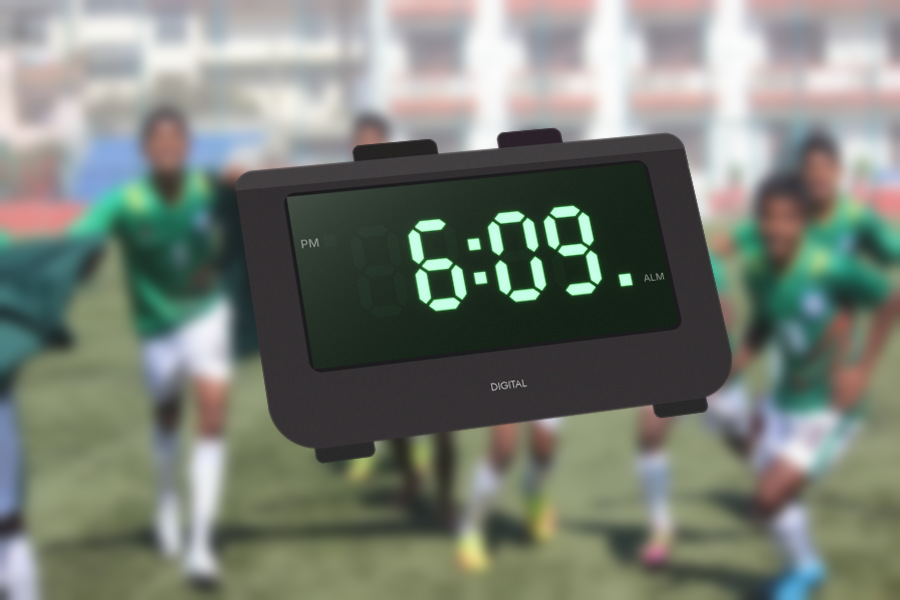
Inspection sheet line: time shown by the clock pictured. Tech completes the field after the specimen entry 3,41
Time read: 6,09
